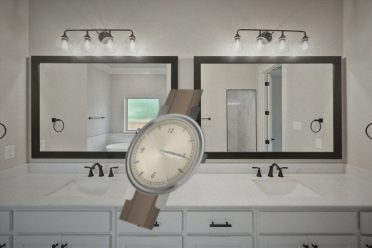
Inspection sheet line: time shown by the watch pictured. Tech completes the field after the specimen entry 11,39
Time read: 3,16
